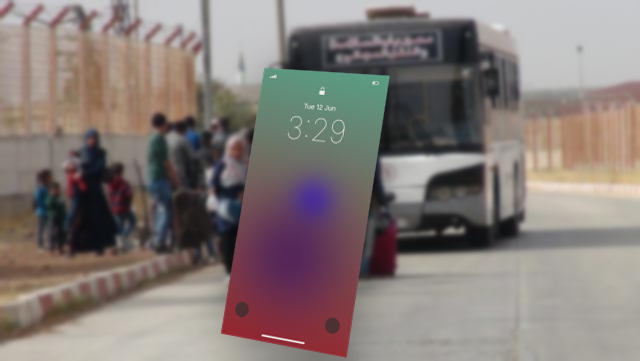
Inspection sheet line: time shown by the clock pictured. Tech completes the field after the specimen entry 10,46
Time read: 3,29
